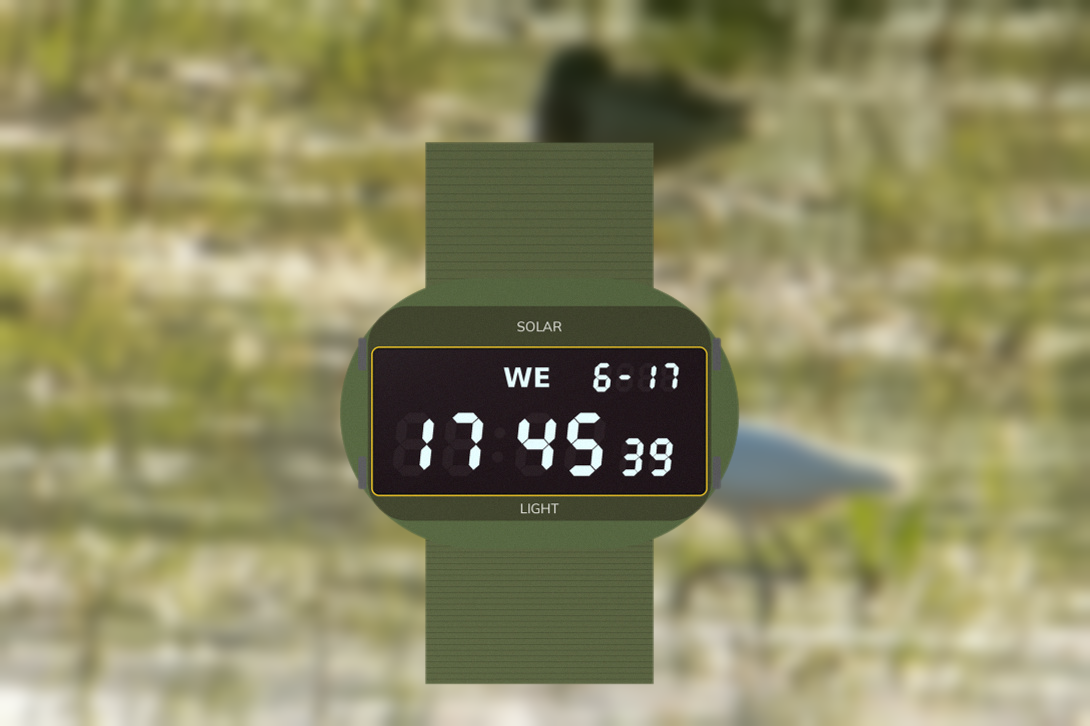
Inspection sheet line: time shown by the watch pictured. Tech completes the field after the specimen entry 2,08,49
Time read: 17,45,39
